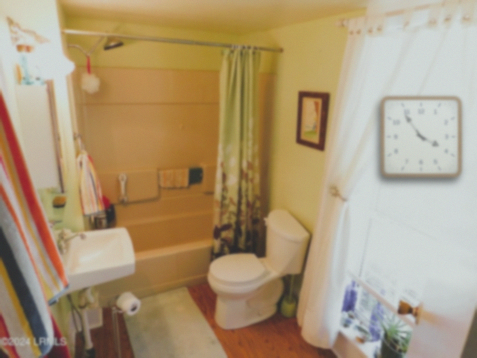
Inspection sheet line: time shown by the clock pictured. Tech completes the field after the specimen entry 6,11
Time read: 3,54
